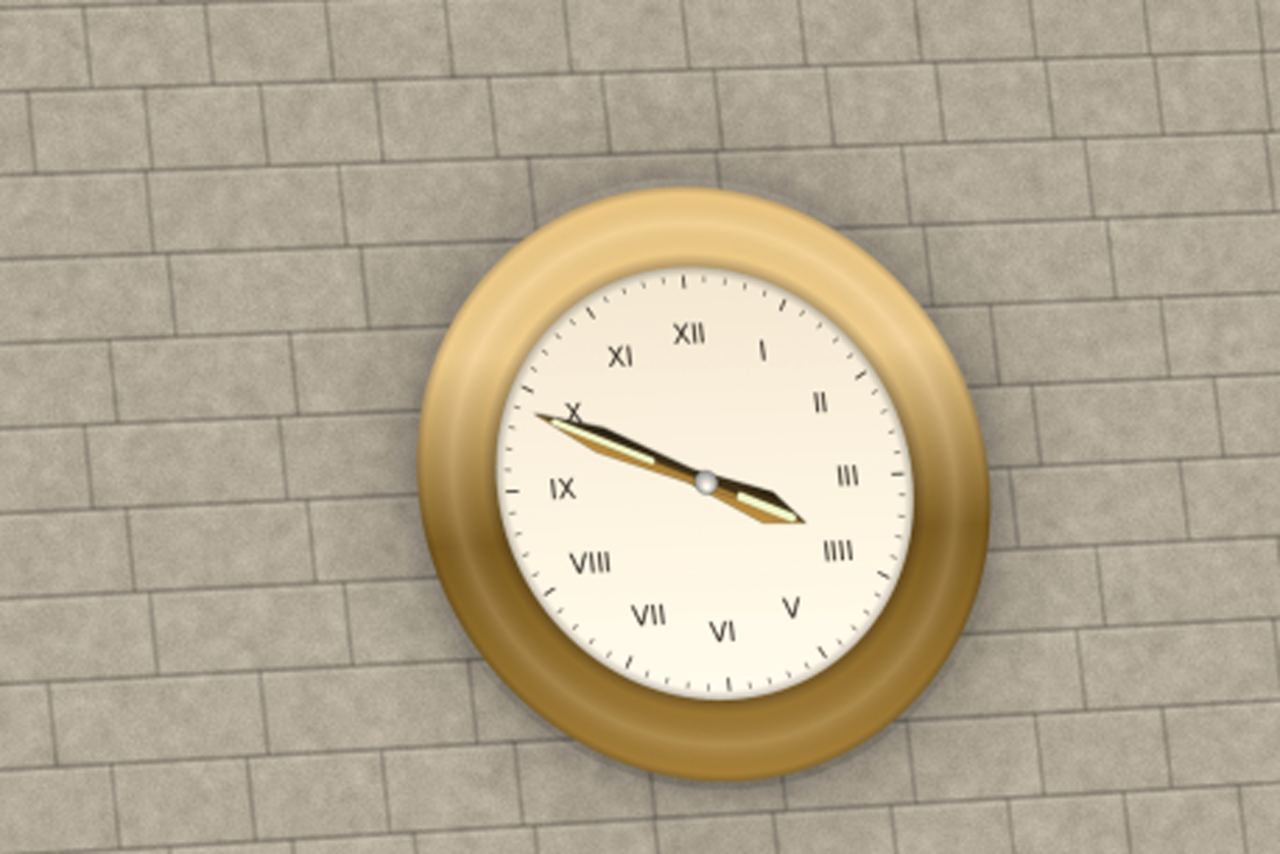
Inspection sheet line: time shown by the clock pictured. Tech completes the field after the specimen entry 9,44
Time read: 3,49
